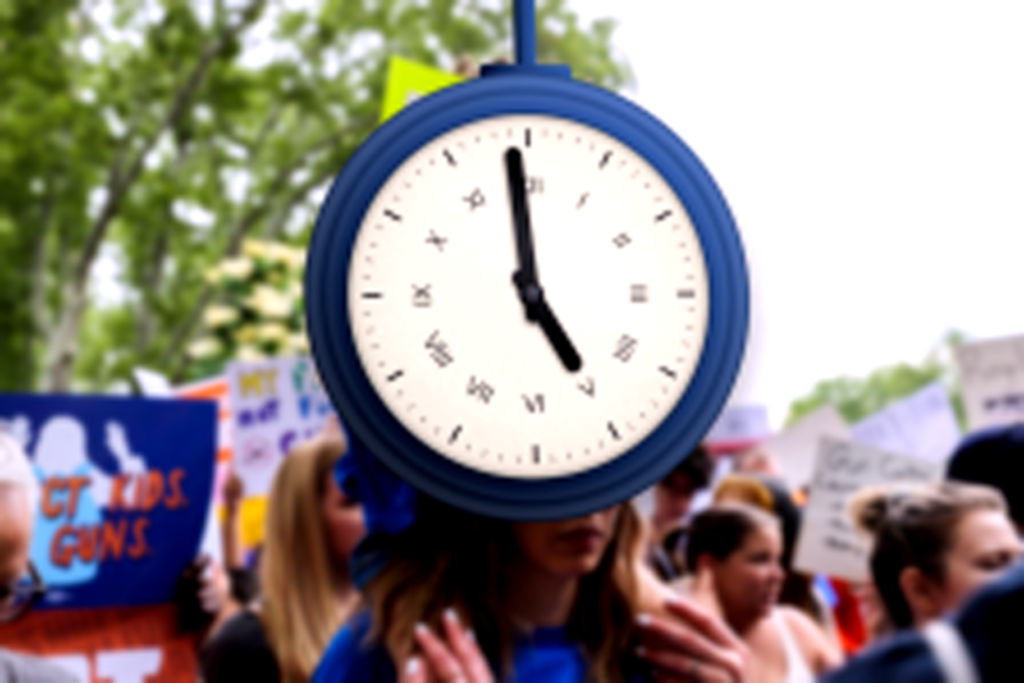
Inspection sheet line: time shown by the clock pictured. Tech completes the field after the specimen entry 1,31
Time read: 4,59
